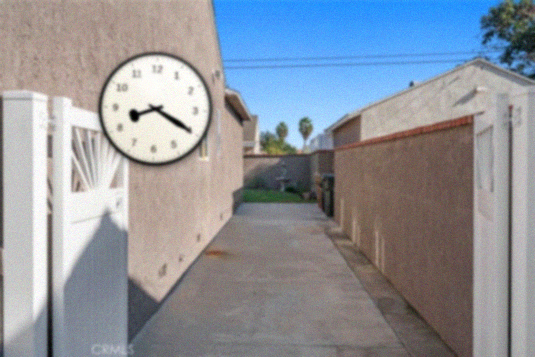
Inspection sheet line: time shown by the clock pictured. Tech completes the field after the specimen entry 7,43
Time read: 8,20
